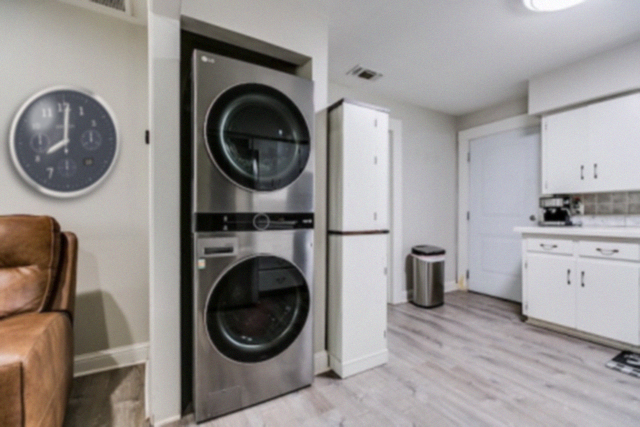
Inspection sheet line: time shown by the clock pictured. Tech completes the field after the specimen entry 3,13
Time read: 8,01
